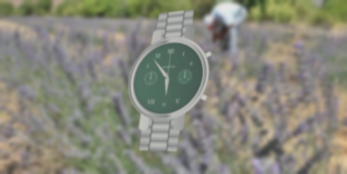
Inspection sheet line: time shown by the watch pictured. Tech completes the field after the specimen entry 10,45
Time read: 5,53
